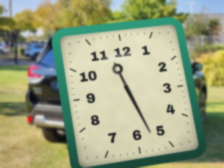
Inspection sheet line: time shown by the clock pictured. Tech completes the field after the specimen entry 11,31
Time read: 11,27
